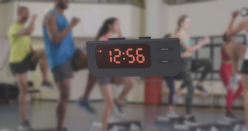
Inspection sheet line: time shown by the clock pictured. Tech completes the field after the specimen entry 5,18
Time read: 12,56
